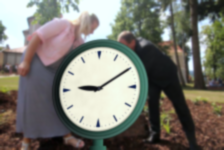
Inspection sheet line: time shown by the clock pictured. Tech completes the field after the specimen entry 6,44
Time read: 9,10
